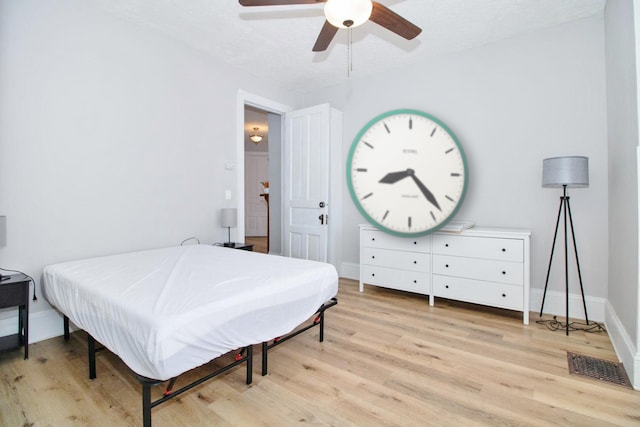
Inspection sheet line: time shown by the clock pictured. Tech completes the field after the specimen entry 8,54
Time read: 8,23
